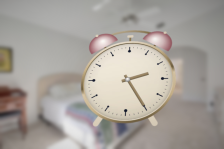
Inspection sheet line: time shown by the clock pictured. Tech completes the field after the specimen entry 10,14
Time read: 2,25
